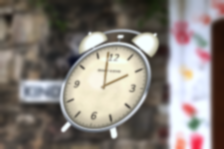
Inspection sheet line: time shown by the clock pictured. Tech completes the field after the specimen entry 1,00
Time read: 1,58
